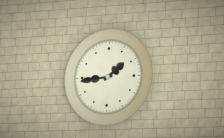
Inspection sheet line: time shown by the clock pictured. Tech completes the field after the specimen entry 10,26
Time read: 1,44
